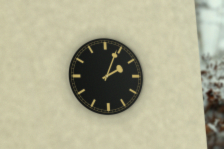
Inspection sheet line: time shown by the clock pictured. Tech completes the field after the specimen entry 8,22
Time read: 2,04
